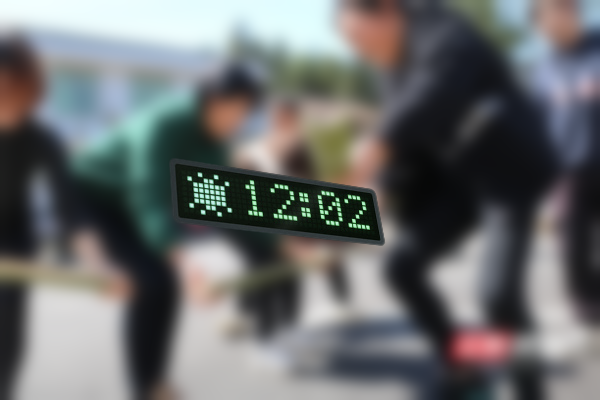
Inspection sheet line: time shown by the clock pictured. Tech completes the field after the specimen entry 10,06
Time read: 12,02
